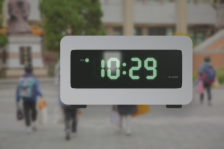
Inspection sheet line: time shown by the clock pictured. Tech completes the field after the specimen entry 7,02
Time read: 10,29
